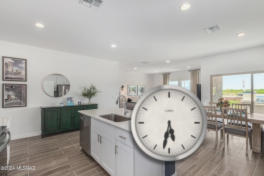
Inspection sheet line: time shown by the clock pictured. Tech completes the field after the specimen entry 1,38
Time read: 5,32
